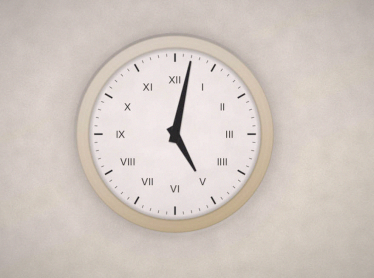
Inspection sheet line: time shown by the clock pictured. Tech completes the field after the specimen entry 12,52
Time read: 5,02
